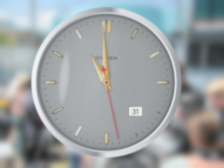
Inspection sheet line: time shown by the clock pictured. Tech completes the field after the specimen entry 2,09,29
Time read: 10,59,28
